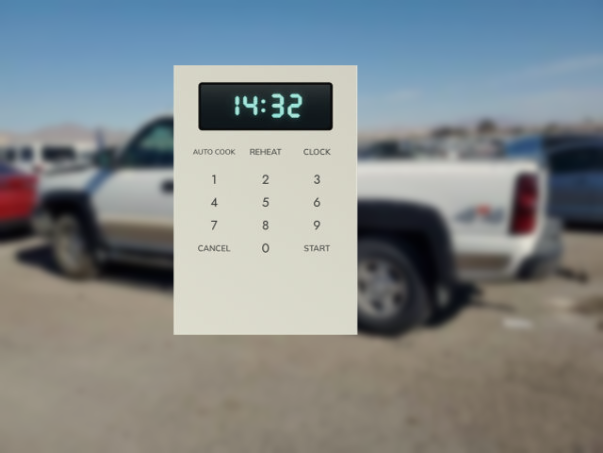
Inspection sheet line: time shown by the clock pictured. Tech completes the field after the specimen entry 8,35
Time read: 14,32
